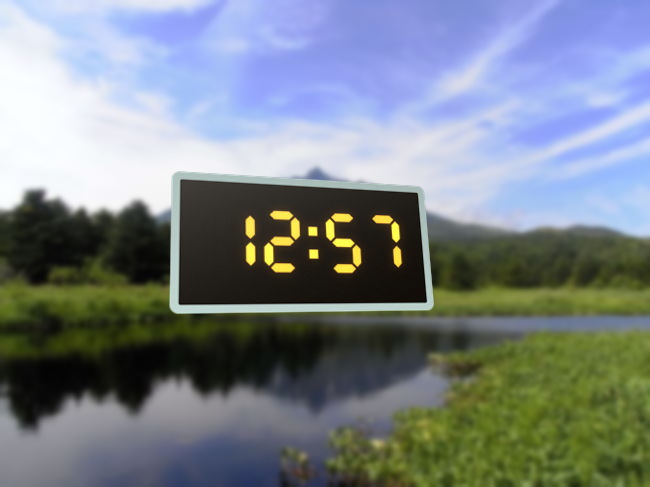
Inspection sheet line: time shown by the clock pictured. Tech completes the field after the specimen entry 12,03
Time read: 12,57
